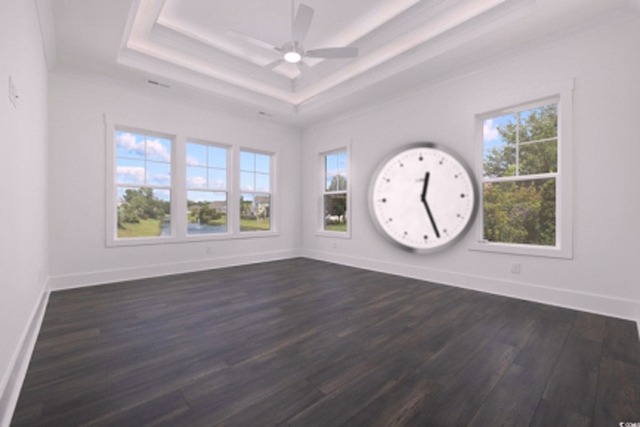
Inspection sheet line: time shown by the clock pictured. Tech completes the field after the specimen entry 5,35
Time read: 12,27
